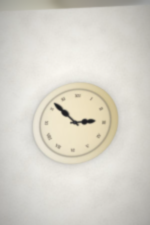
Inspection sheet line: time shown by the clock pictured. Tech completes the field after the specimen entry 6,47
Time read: 2,52
